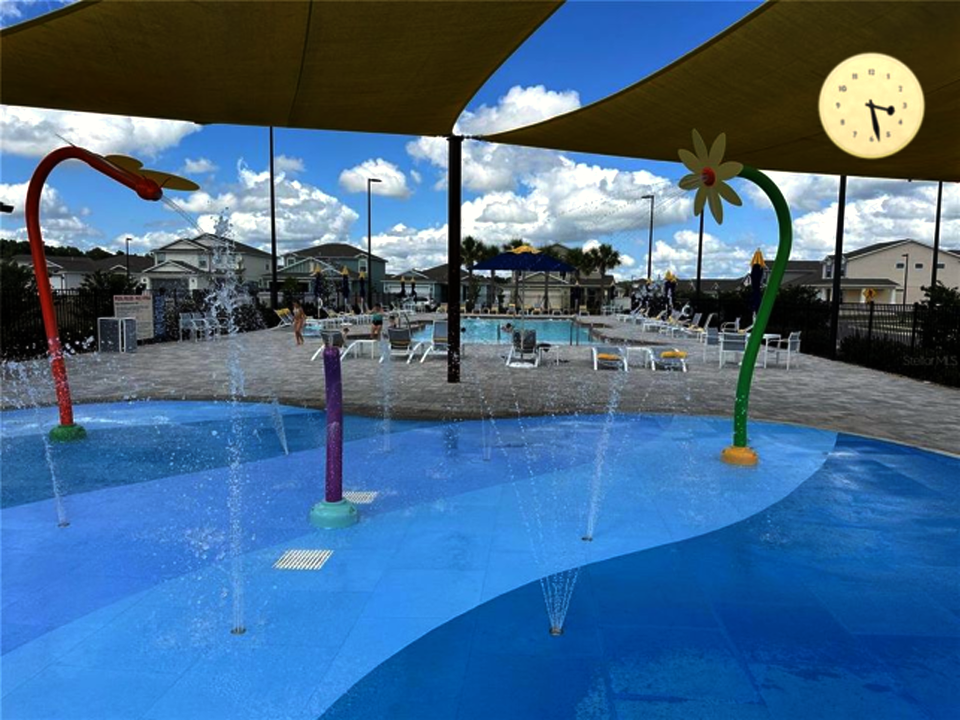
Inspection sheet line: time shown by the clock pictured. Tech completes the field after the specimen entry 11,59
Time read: 3,28
